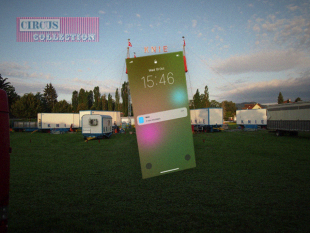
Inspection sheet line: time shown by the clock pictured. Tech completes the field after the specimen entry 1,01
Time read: 15,46
